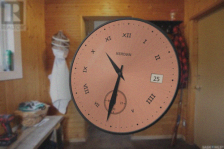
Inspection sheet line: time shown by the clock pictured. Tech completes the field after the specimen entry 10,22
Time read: 10,31
